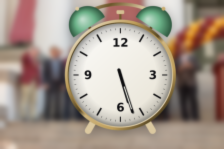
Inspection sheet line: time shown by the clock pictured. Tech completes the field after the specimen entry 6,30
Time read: 5,27
